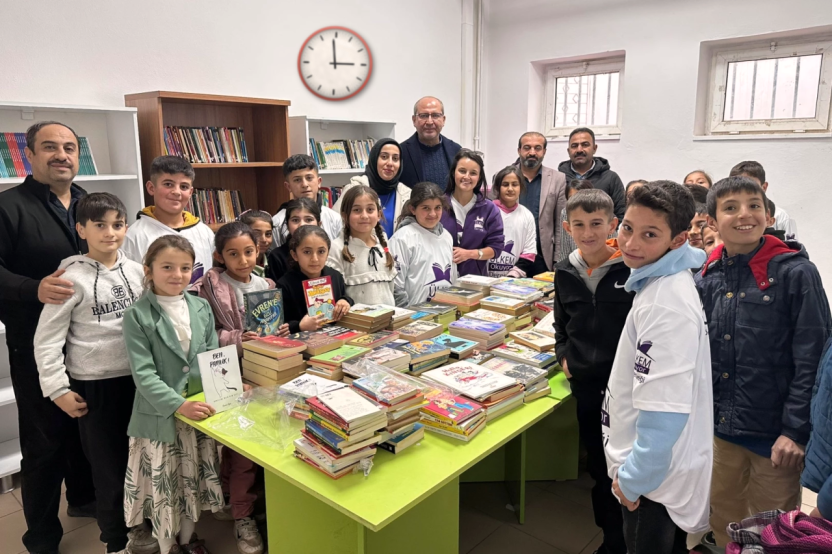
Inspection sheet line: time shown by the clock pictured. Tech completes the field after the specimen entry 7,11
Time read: 2,59
